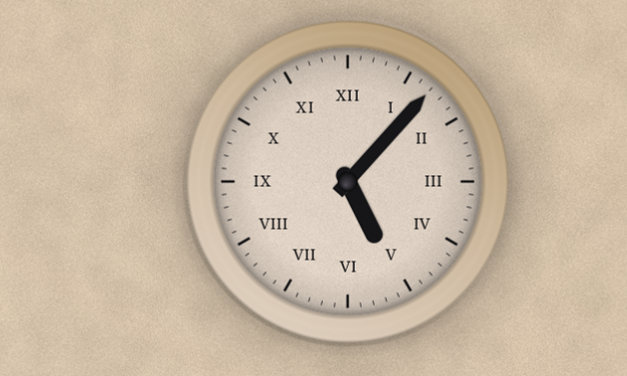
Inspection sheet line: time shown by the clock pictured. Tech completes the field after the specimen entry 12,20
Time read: 5,07
